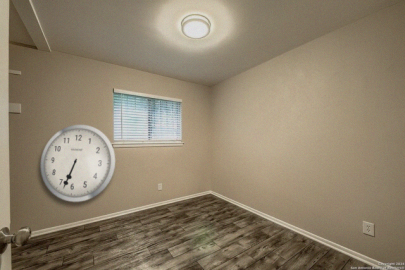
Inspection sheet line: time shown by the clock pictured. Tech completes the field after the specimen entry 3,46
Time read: 6,33
